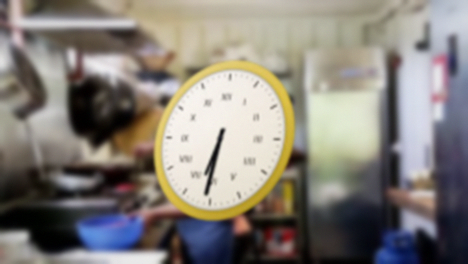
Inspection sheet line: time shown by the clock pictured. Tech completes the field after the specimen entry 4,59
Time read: 6,31
